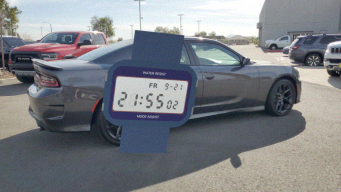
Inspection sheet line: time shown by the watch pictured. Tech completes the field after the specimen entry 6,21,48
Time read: 21,55,02
